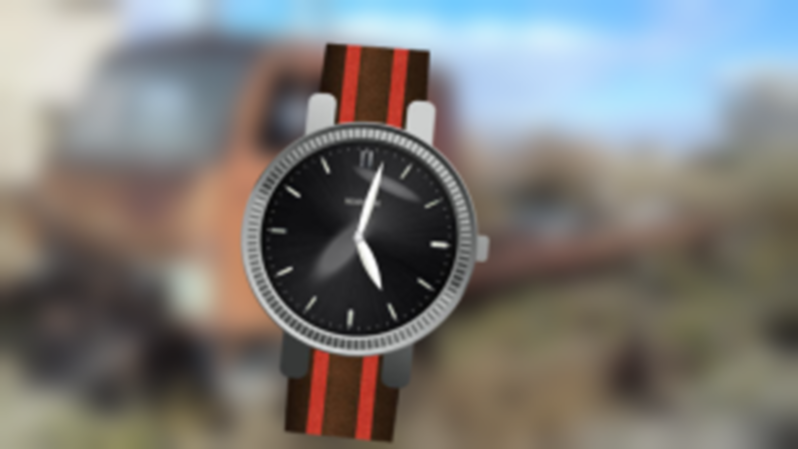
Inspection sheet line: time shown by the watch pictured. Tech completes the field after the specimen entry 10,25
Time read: 5,02
